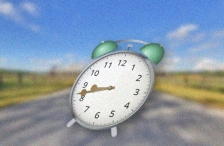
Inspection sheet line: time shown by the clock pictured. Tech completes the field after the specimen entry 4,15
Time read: 8,42
